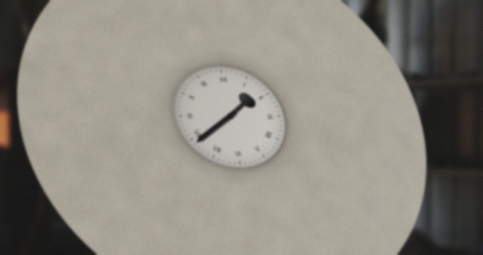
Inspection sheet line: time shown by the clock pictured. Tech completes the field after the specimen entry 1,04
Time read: 1,39
